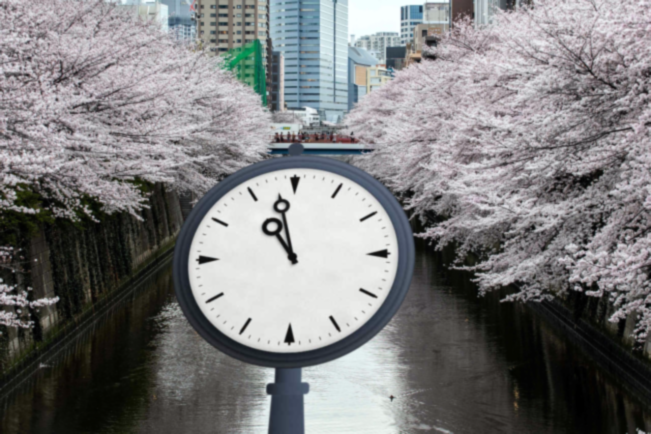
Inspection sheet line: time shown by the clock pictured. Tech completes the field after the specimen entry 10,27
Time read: 10,58
